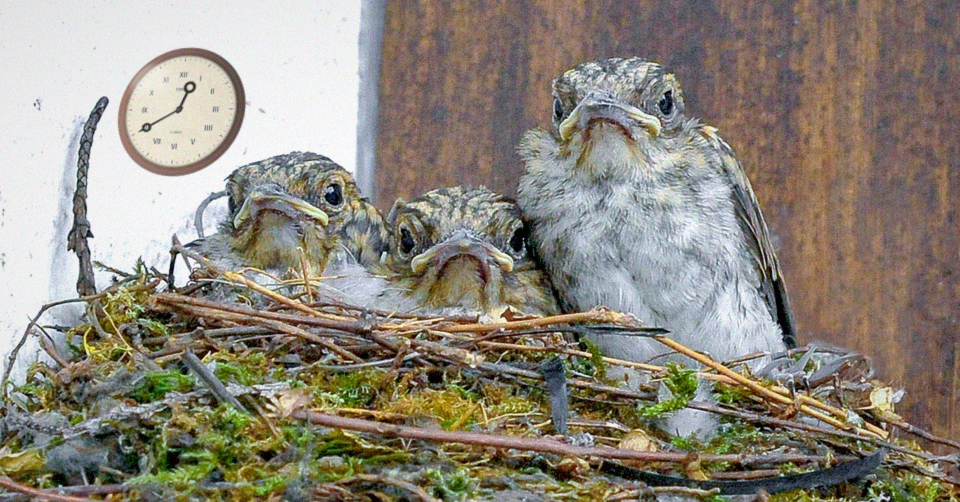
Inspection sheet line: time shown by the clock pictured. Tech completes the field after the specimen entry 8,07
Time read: 12,40
